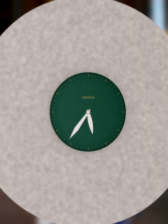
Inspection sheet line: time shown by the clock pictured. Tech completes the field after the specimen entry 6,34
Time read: 5,36
